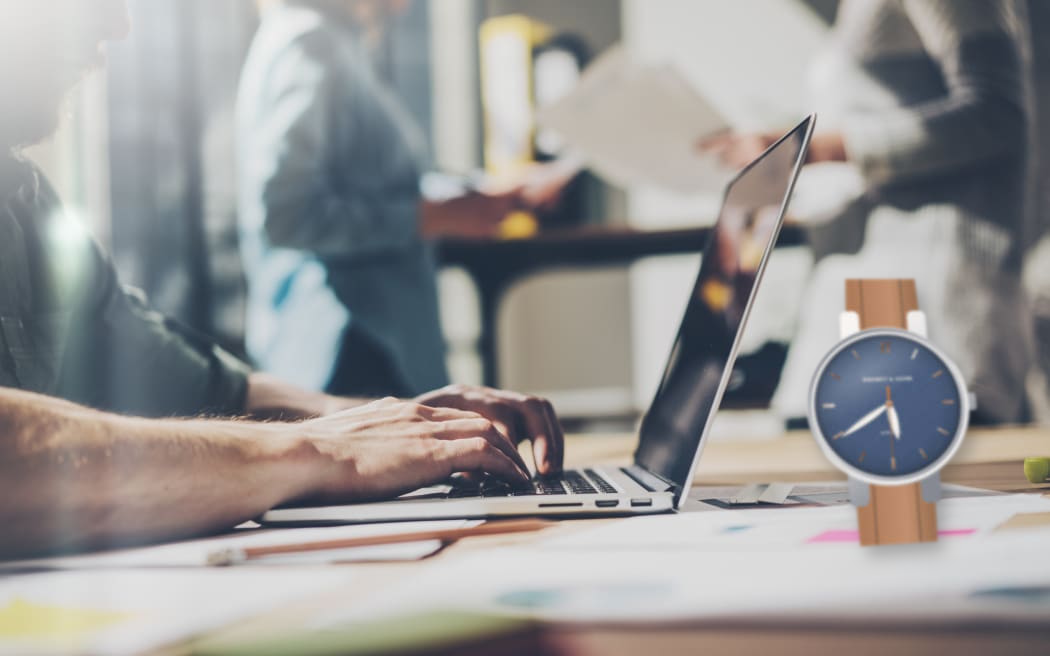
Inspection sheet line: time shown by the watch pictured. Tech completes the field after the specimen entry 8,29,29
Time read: 5,39,30
